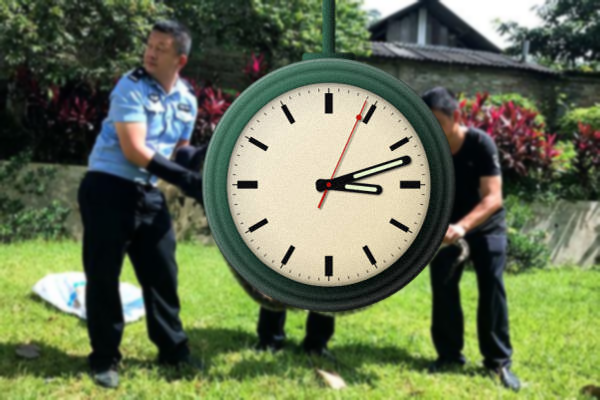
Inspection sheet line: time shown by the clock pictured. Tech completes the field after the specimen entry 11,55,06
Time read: 3,12,04
